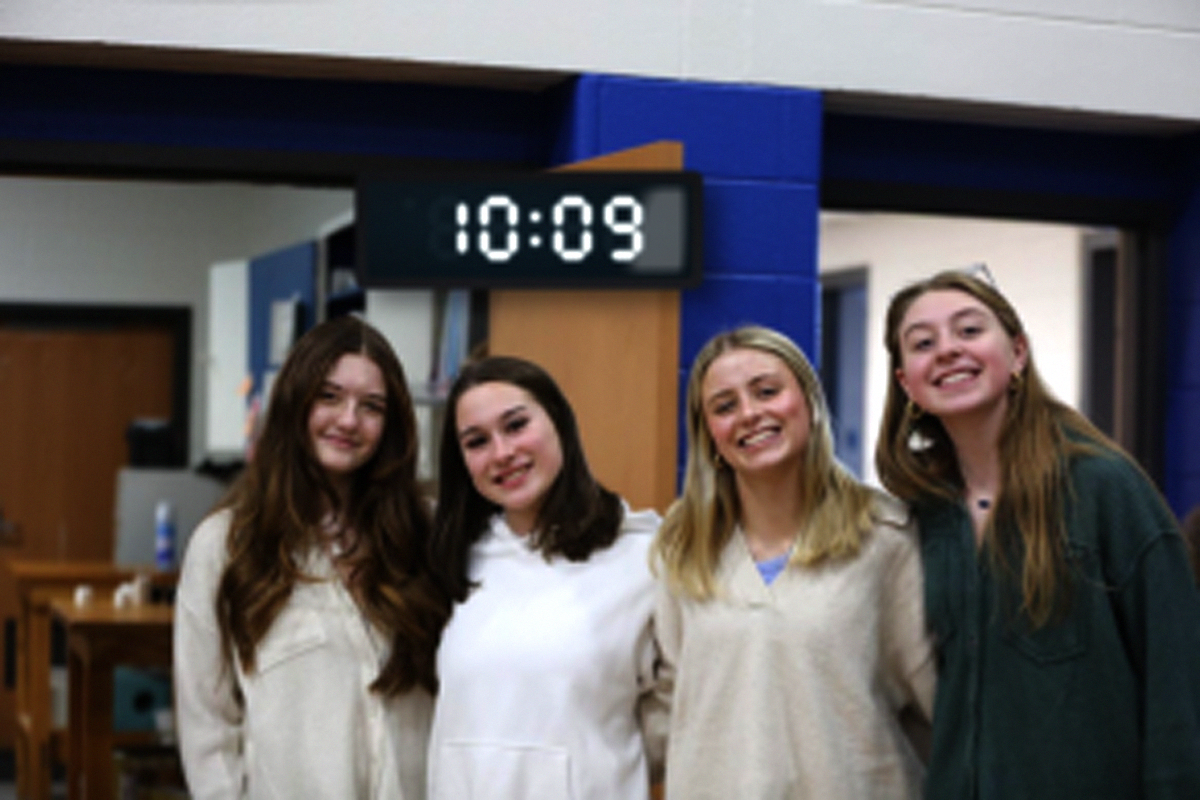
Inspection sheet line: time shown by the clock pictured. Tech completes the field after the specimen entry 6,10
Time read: 10,09
